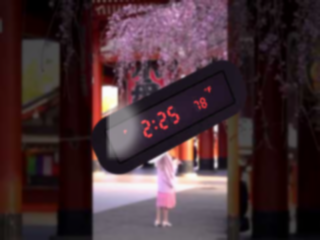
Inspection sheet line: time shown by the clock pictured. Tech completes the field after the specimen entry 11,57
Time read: 2,25
